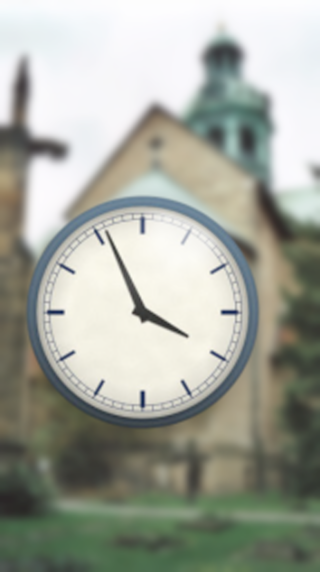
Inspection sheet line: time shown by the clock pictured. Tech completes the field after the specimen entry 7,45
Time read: 3,56
